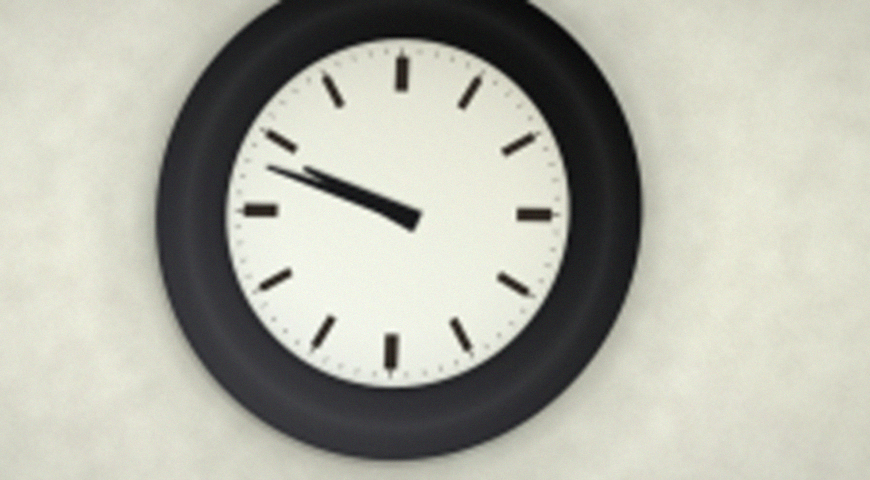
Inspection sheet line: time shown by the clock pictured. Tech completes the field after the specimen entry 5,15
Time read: 9,48
